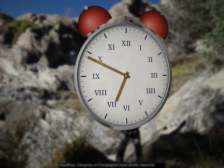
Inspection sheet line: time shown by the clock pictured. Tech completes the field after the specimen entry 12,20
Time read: 6,49
